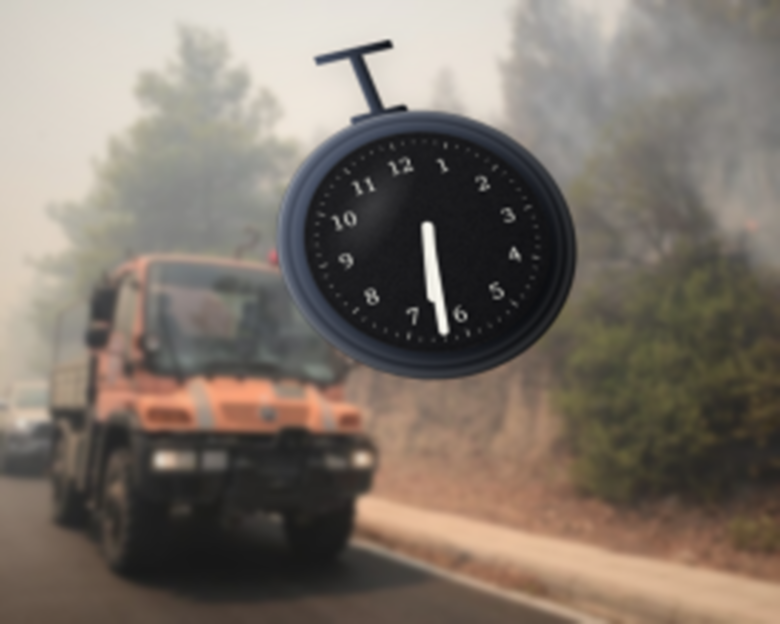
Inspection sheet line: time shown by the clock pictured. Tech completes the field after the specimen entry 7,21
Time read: 6,32
